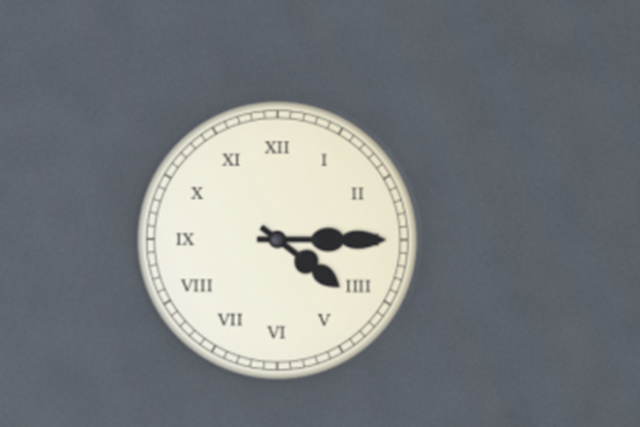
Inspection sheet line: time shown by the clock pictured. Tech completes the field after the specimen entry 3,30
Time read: 4,15
